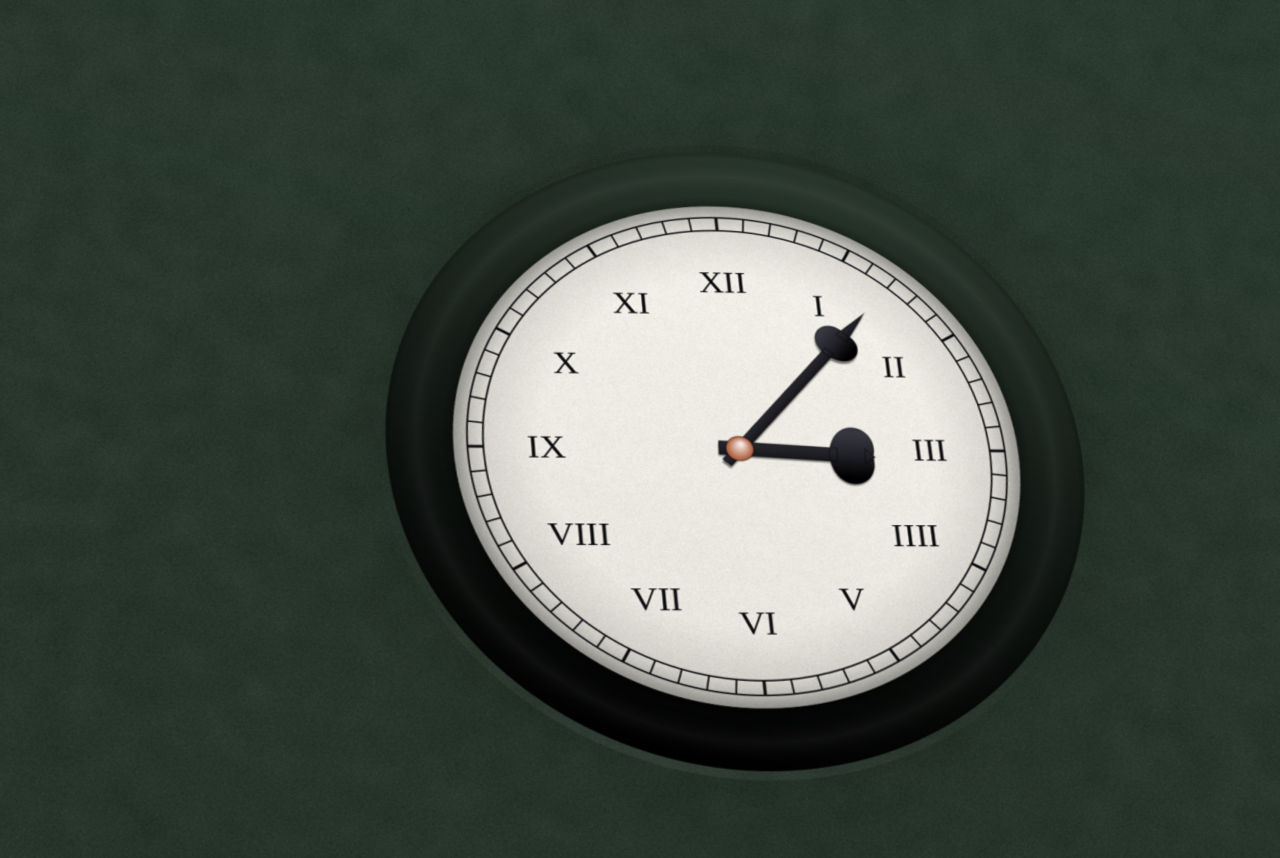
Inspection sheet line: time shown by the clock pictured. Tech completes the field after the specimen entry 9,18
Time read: 3,07
